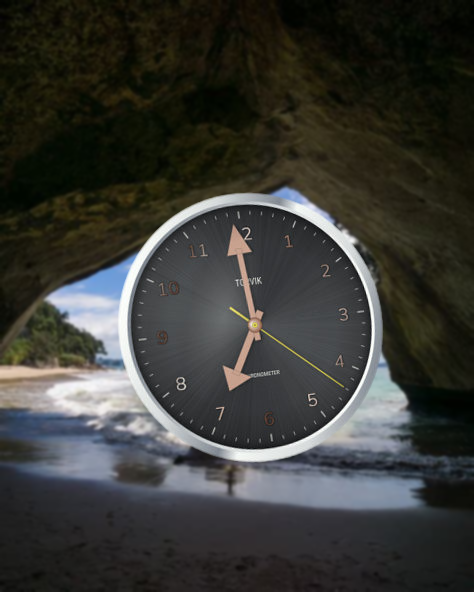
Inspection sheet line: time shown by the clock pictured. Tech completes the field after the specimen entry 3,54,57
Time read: 6,59,22
